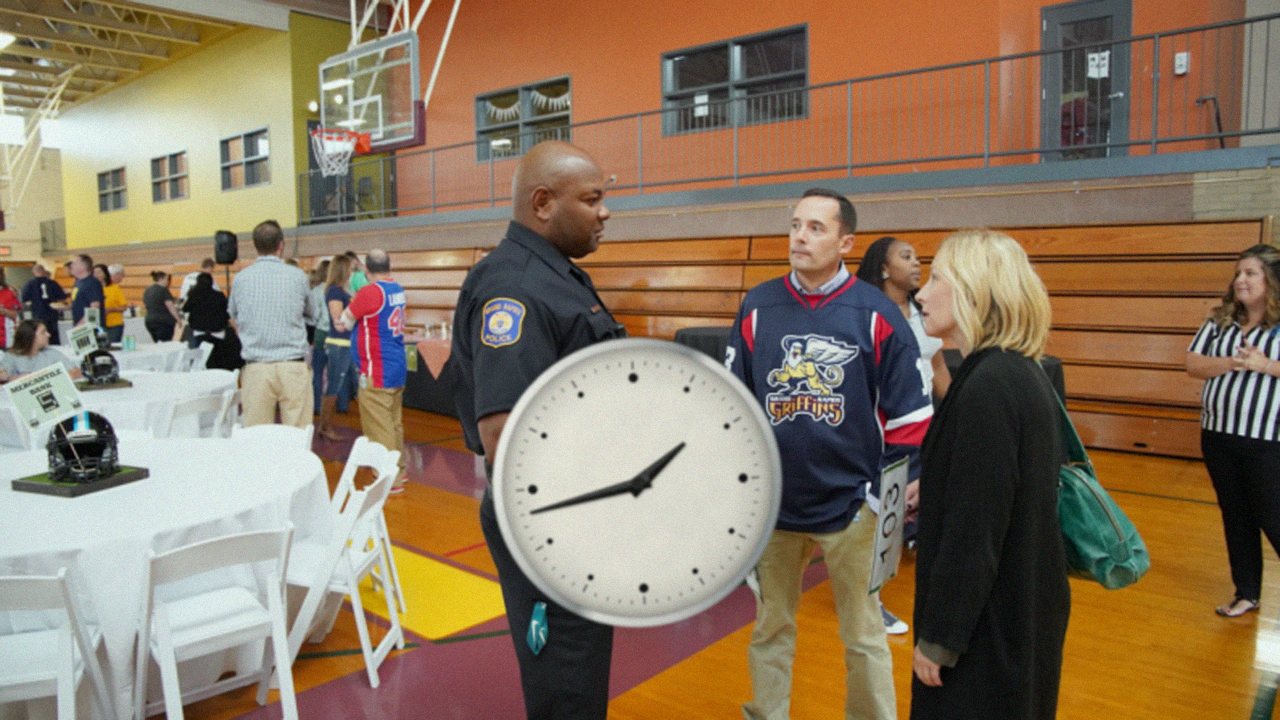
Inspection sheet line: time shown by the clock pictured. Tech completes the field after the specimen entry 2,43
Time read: 1,43
